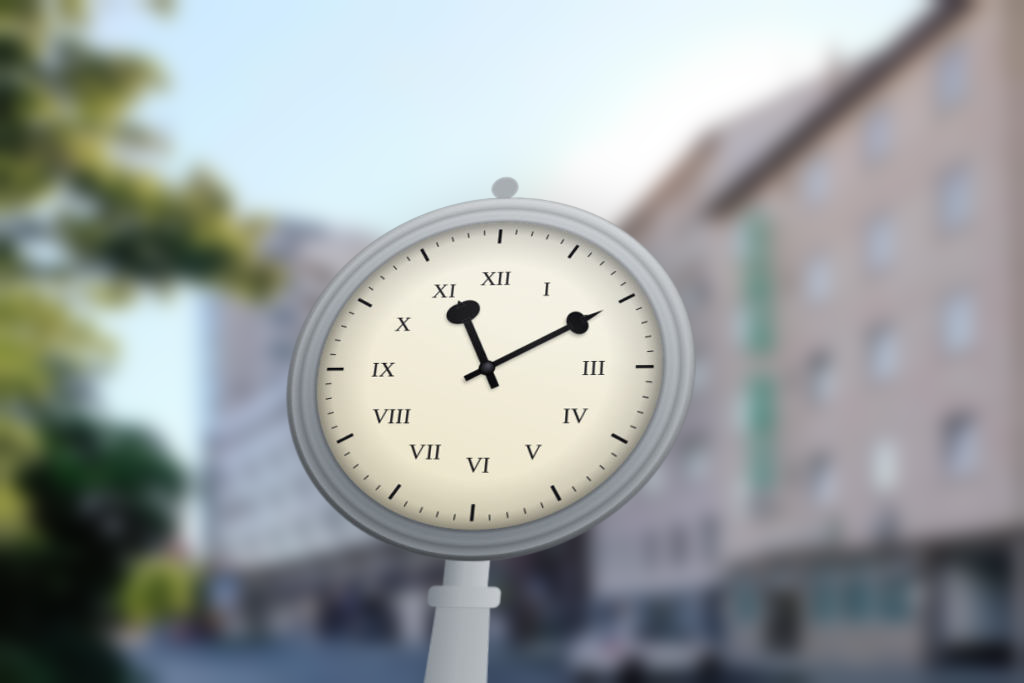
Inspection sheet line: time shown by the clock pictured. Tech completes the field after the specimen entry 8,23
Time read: 11,10
